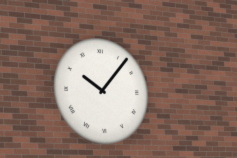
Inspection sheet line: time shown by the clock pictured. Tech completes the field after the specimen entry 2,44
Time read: 10,07
